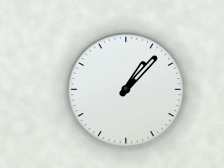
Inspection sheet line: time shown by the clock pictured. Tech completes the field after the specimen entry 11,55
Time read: 1,07
